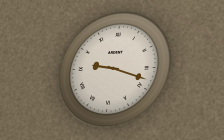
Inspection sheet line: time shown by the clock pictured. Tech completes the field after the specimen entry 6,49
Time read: 9,18
